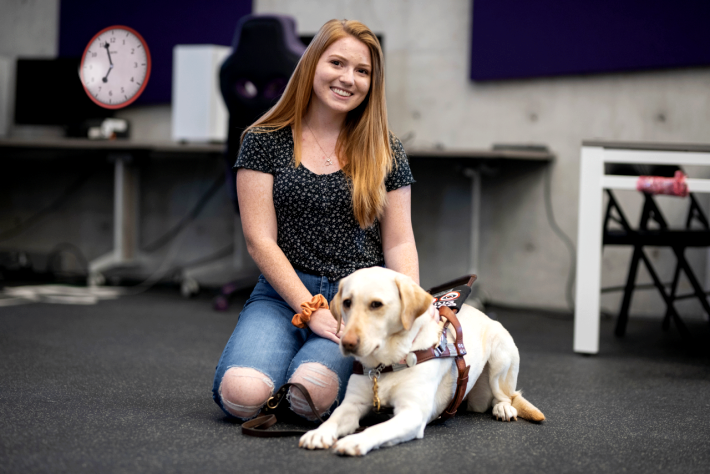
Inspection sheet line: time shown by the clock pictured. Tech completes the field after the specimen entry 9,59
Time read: 6,57
